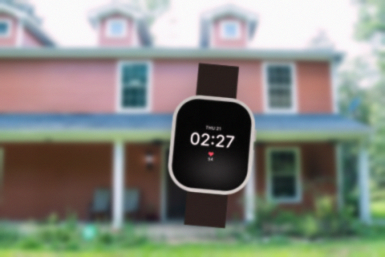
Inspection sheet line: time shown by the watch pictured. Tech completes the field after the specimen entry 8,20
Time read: 2,27
